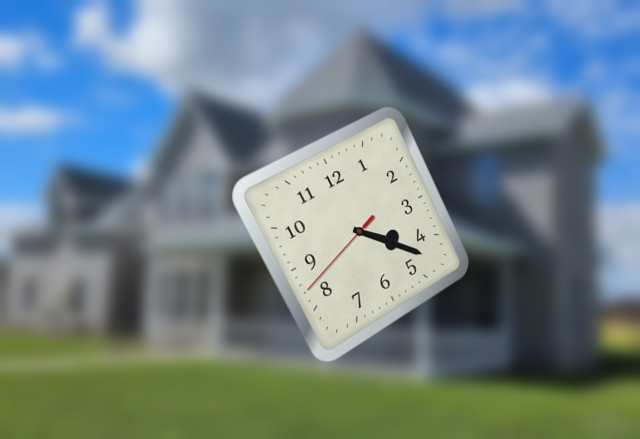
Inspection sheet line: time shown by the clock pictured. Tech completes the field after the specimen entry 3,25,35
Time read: 4,22,42
